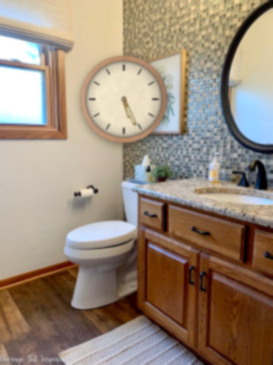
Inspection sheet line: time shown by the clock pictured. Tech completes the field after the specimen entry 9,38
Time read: 5,26
